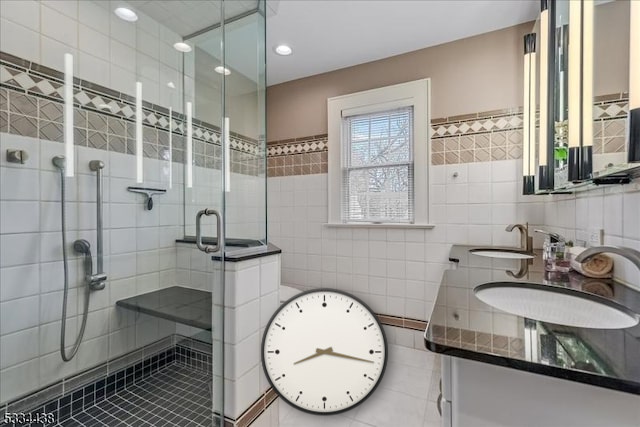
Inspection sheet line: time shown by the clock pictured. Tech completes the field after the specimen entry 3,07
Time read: 8,17
